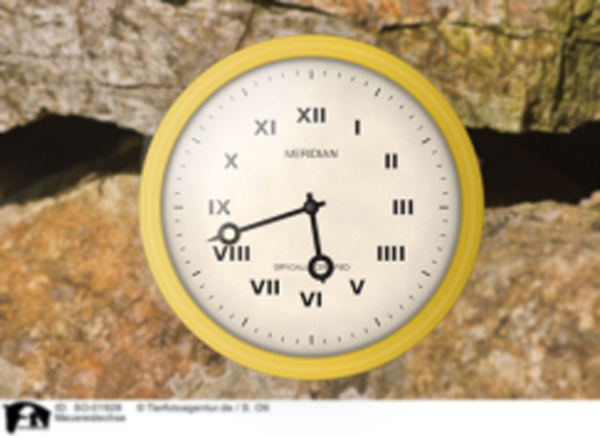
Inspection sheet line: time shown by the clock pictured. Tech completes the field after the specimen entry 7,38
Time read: 5,42
